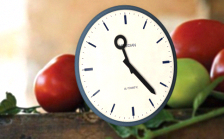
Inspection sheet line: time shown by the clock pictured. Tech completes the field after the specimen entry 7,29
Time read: 11,23
